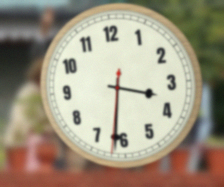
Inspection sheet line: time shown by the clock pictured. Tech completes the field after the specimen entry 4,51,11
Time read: 3,31,32
